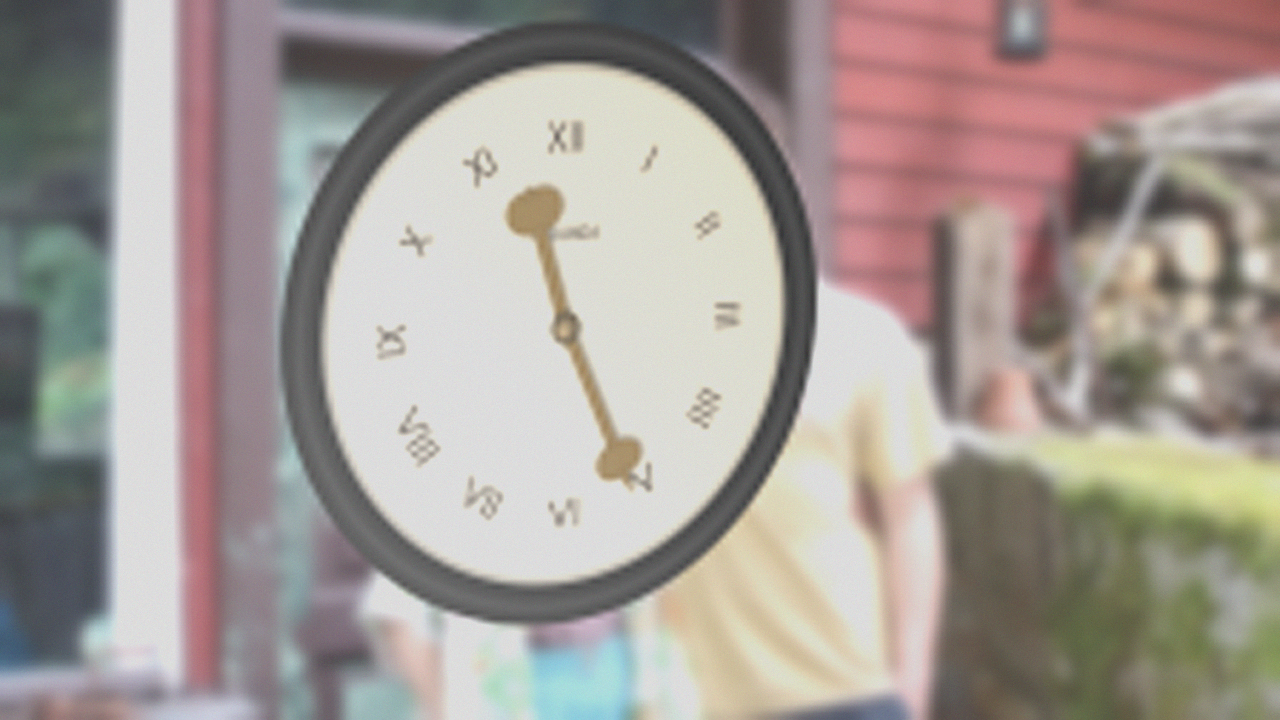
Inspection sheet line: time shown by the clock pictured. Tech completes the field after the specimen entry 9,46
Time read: 11,26
